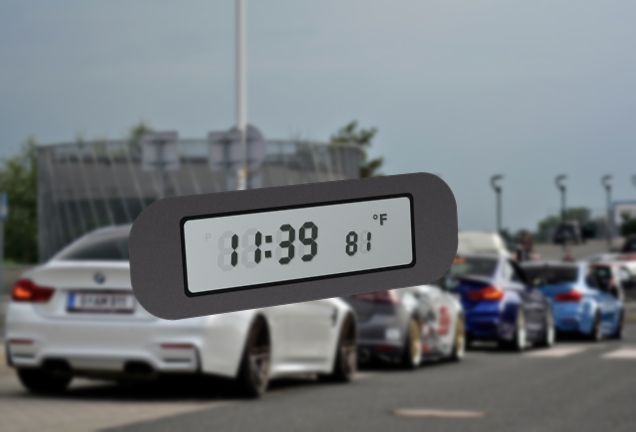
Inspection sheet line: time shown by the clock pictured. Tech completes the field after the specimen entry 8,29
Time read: 11,39
